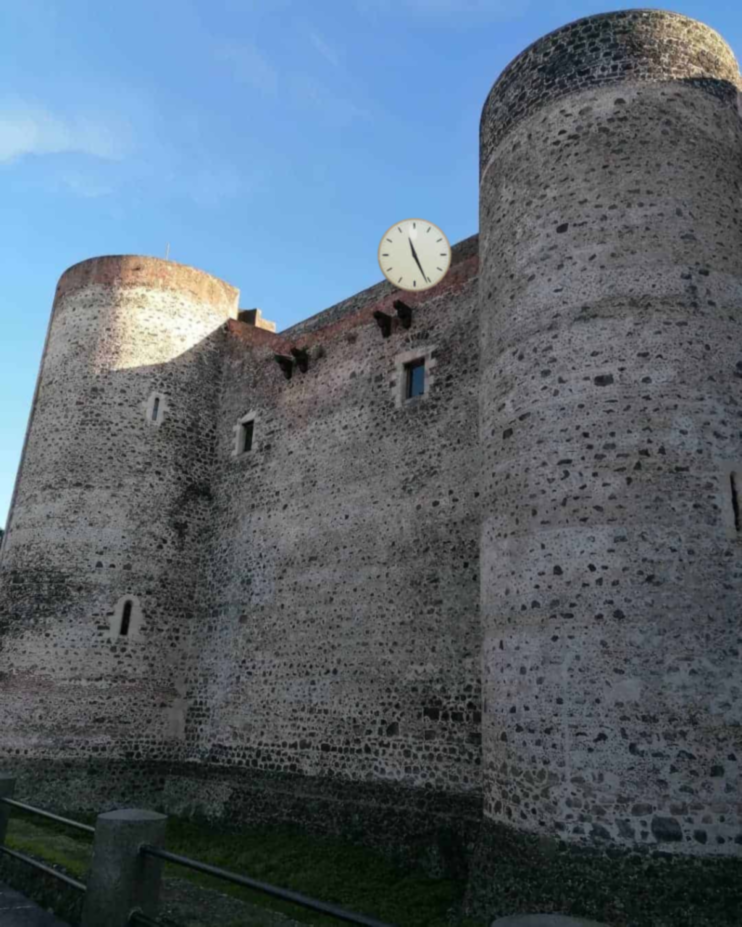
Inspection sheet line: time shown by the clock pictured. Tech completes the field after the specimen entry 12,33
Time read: 11,26
